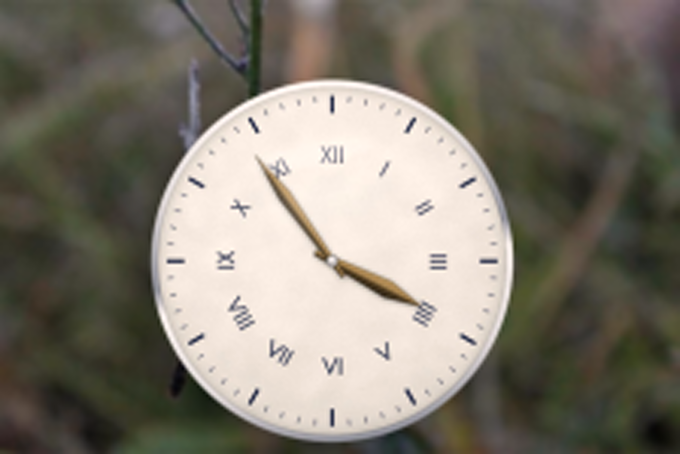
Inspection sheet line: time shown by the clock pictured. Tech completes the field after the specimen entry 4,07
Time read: 3,54
